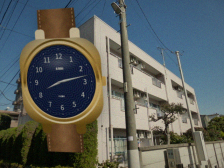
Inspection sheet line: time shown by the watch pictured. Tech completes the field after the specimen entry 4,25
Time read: 8,13
